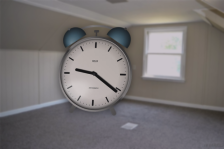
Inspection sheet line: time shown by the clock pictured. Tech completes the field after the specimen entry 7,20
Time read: 9,21
